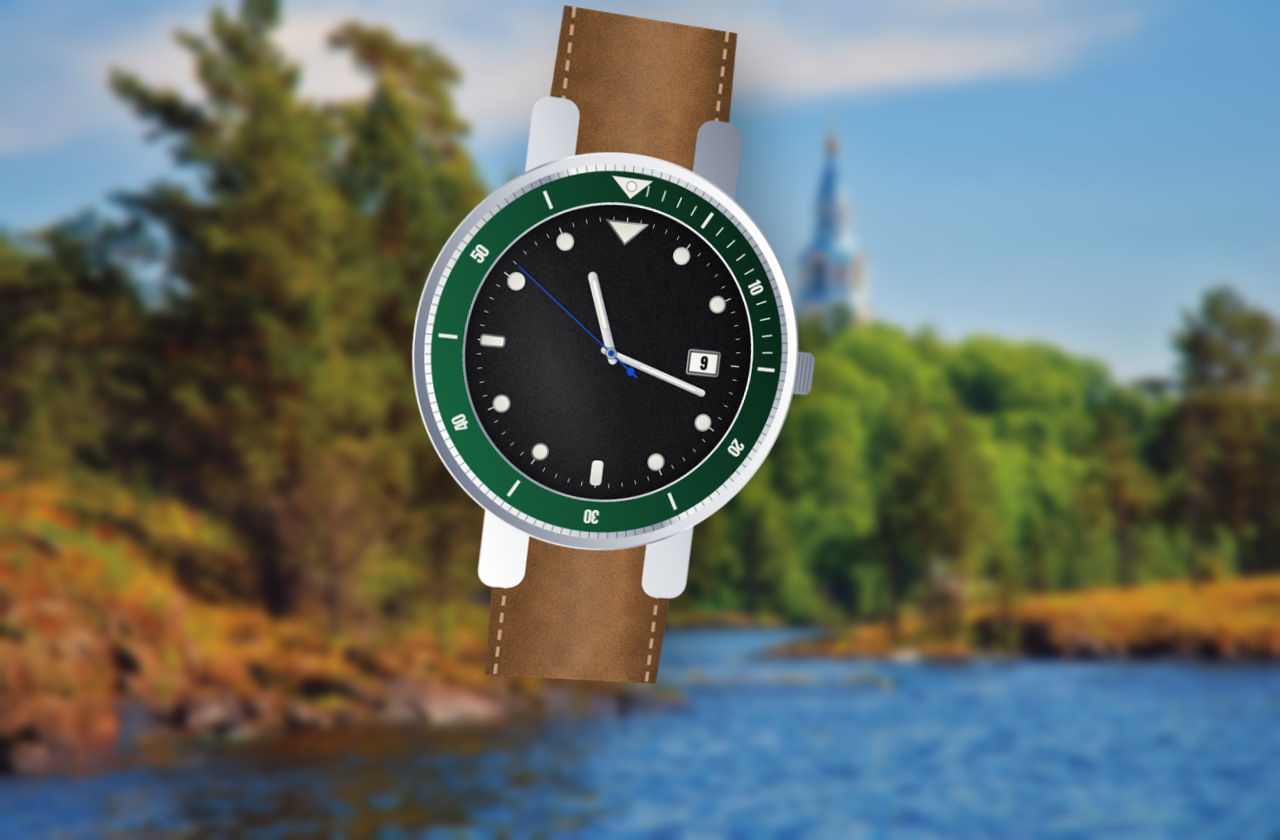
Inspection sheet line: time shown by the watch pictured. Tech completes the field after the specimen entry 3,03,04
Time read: 11,17,51
